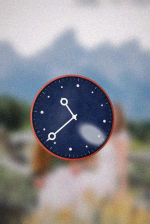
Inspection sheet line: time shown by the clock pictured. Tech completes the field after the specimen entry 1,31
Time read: 10,37
